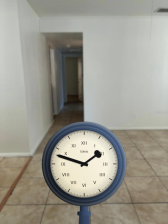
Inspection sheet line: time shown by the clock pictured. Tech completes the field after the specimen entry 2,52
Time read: 1,48
